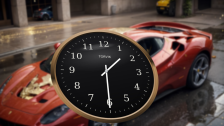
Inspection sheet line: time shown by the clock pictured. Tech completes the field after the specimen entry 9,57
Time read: 1,30
